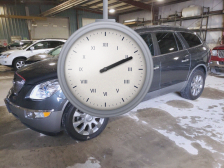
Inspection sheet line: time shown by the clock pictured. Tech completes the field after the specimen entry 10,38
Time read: 2,11
